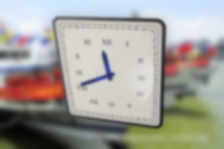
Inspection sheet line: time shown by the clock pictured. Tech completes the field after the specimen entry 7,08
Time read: 11,41
